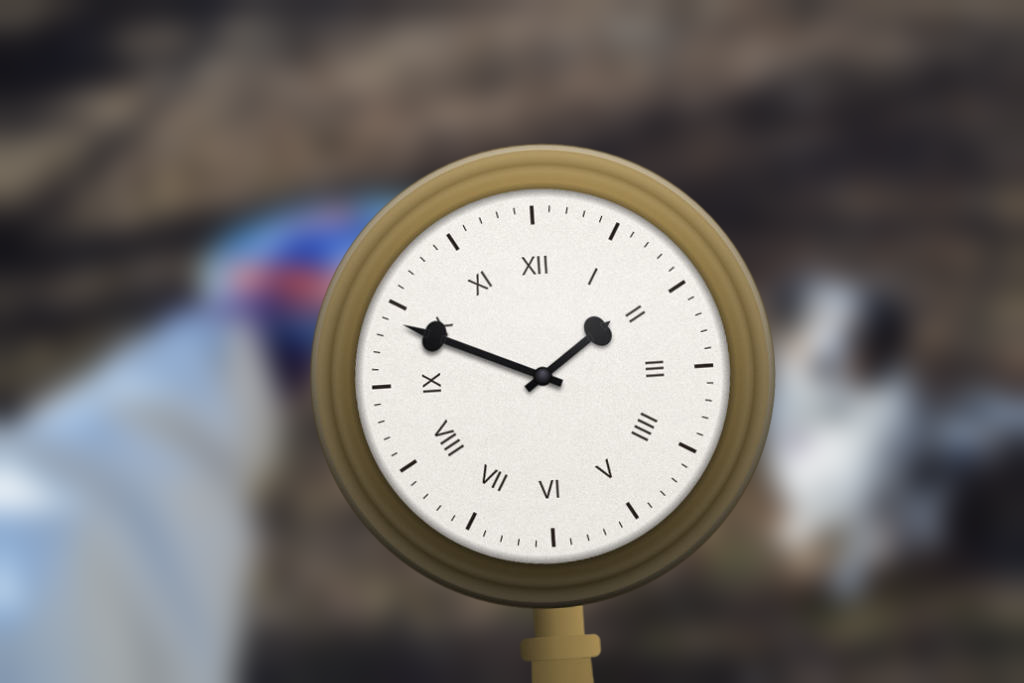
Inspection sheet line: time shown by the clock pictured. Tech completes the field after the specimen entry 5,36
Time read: 1,49
